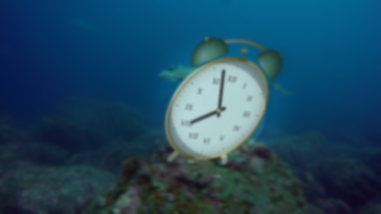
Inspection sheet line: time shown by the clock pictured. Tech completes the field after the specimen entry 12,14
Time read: 7,57
